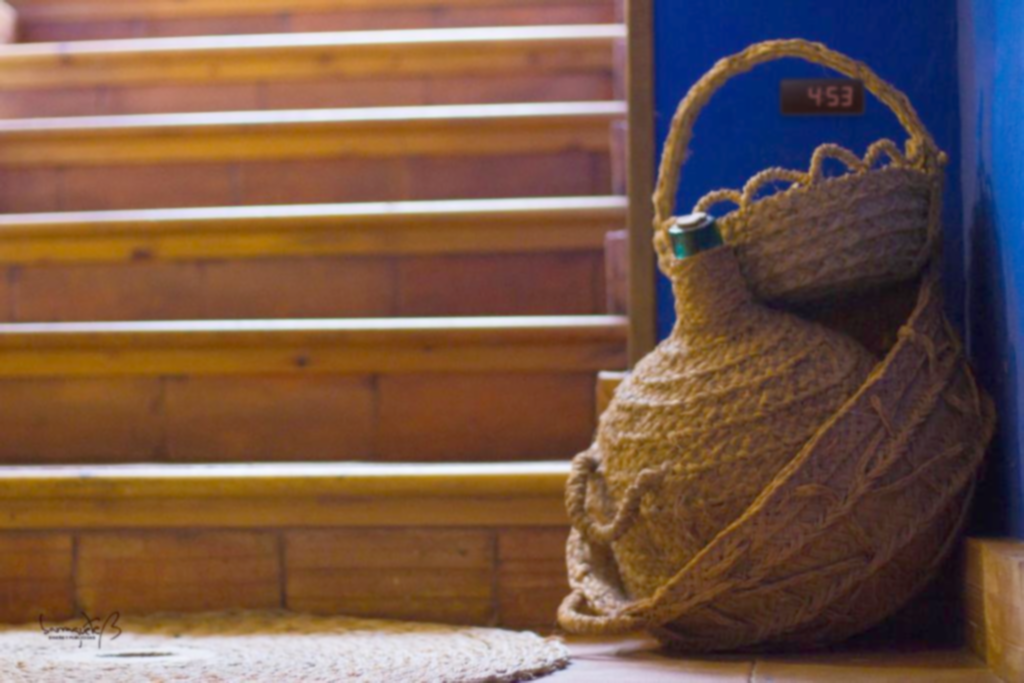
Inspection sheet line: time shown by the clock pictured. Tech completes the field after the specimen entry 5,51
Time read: 4,53
